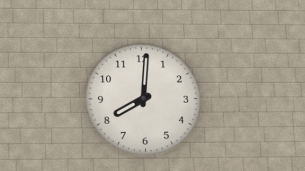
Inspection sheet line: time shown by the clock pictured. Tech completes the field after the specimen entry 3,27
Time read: 8,01
